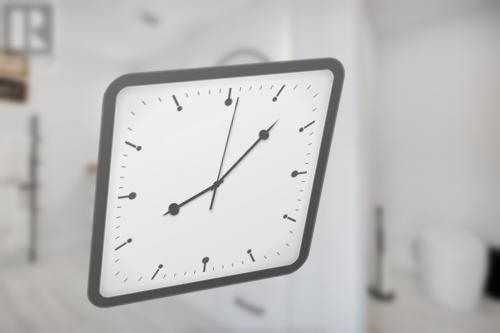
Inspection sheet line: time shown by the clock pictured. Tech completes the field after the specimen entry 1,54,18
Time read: 8,07,01
